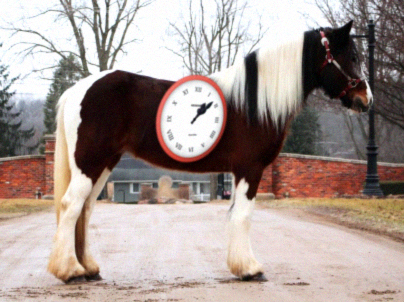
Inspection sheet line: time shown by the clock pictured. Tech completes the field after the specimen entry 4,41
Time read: 1,08
